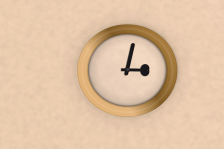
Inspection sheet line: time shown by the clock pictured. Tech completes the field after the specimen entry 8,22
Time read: 3,02
